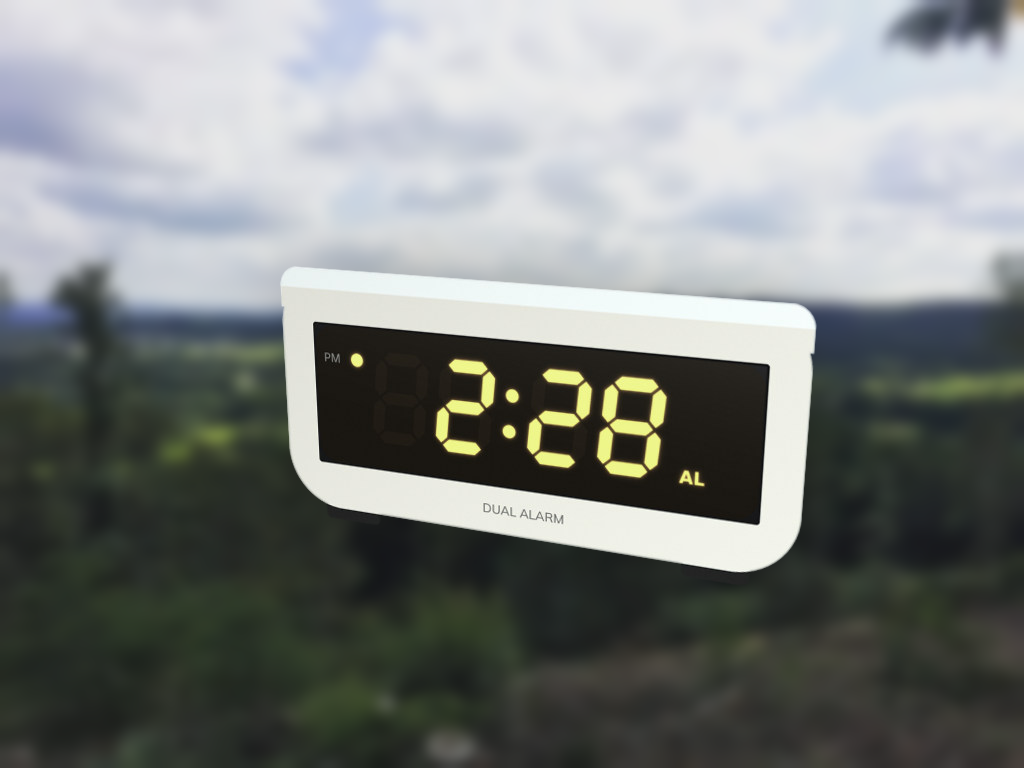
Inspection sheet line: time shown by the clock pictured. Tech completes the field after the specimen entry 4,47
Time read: 2,28
